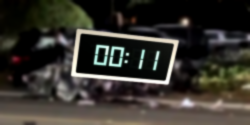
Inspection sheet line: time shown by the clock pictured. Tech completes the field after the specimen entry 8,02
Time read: 0,11
